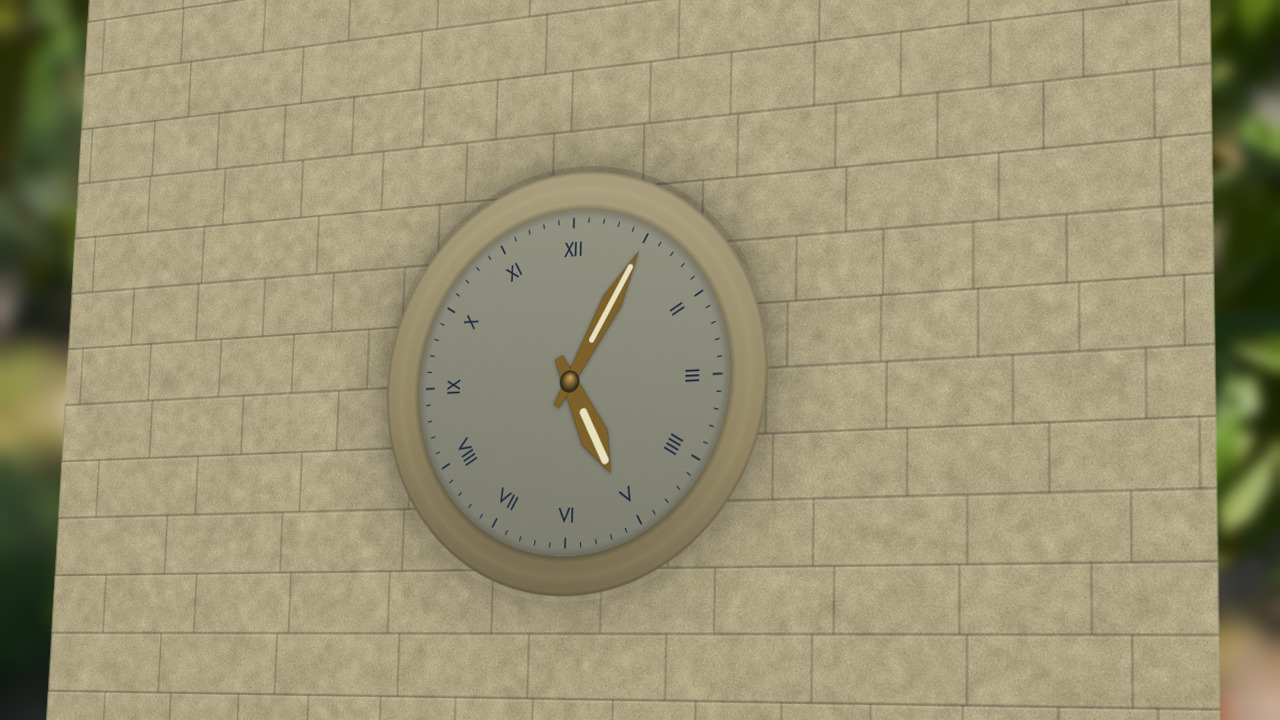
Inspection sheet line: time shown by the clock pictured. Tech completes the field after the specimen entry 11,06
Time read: 5,05
